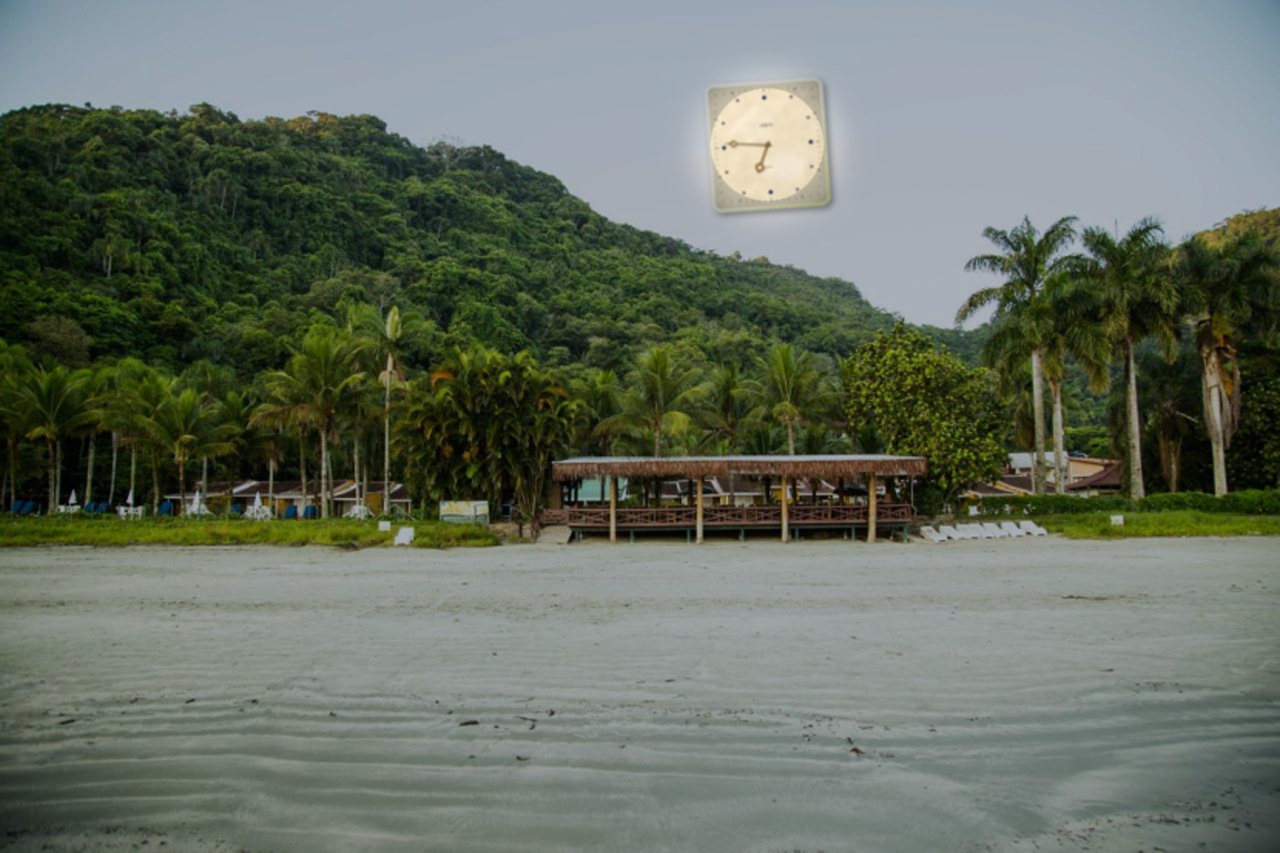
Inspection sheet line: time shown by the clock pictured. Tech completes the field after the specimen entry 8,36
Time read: 6,46
